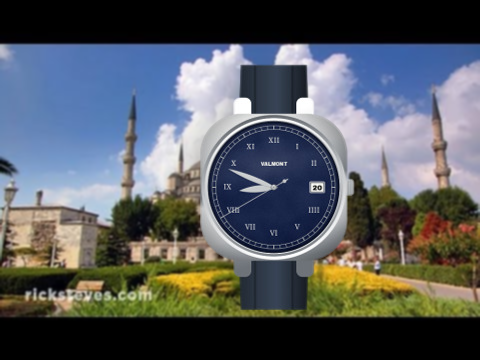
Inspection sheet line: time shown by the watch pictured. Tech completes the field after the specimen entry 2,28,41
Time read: 8,48,40
